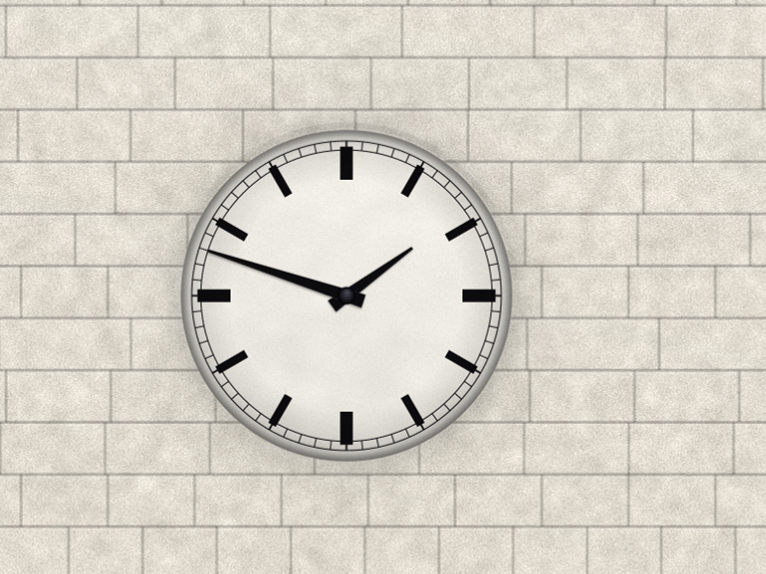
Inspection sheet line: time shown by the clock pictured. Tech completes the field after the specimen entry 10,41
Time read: 1,48
